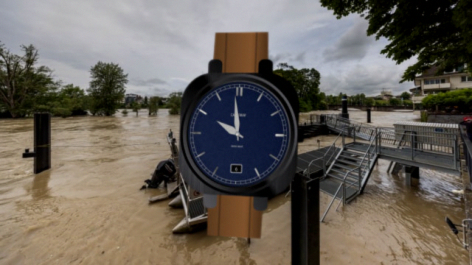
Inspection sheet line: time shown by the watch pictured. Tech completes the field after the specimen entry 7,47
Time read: 9,59
